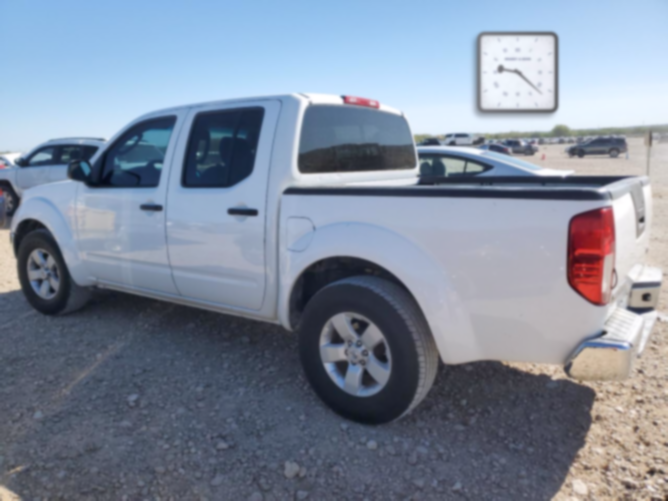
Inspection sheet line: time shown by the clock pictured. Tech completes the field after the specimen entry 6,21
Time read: 9,22
